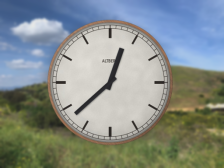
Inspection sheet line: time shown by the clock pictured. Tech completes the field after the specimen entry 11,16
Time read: 12,38
